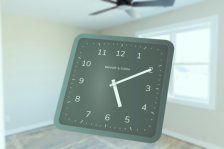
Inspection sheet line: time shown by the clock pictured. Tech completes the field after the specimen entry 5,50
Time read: 5,10
